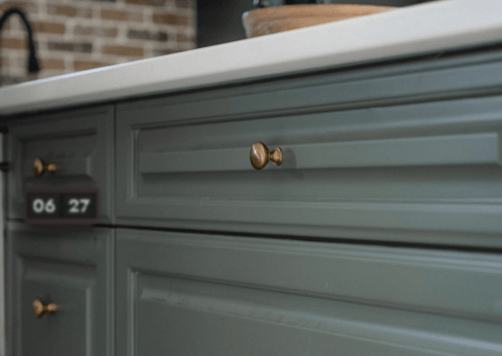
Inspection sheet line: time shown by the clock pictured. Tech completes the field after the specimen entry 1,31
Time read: 6,27
